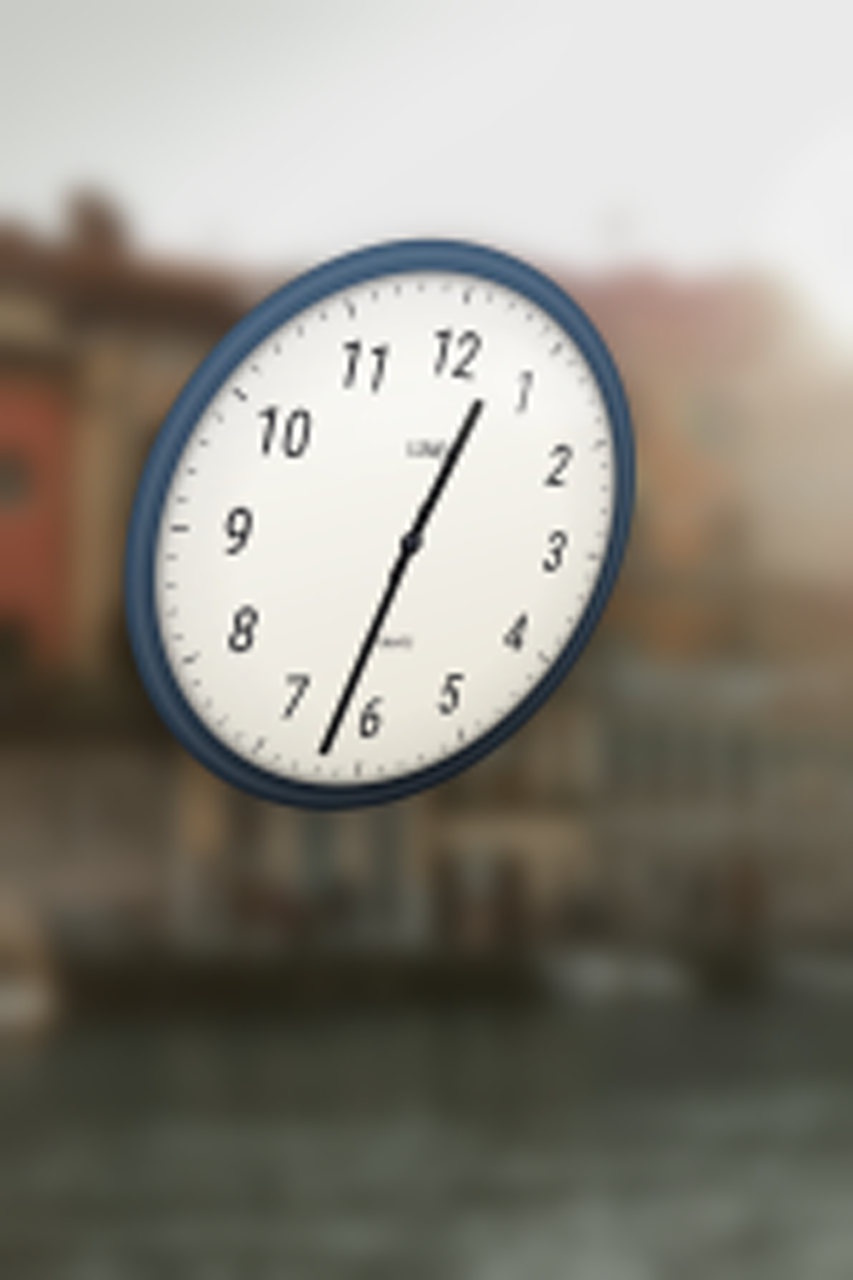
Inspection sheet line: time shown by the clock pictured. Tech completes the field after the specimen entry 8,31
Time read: 12,32
